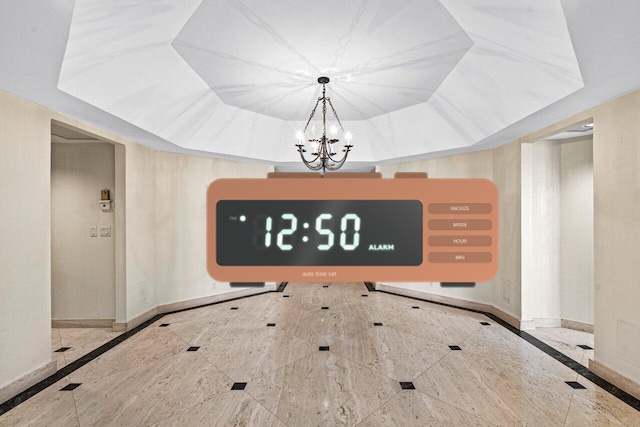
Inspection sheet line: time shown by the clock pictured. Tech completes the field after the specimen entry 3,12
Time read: 12,50
